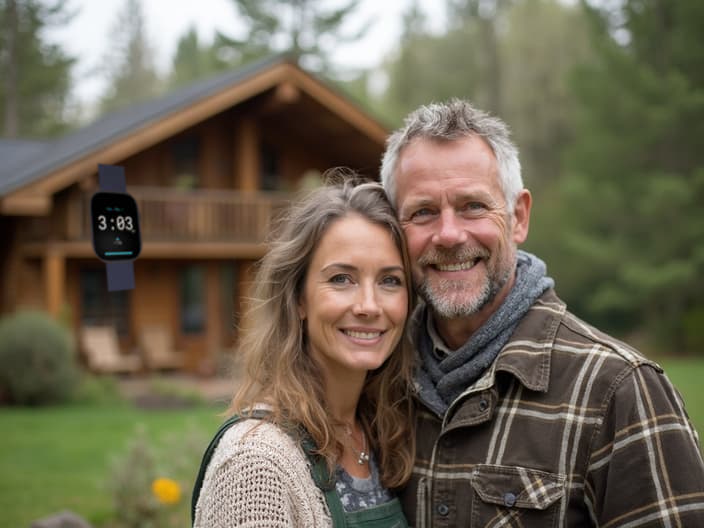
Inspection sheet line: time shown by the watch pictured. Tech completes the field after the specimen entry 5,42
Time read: 3,03
